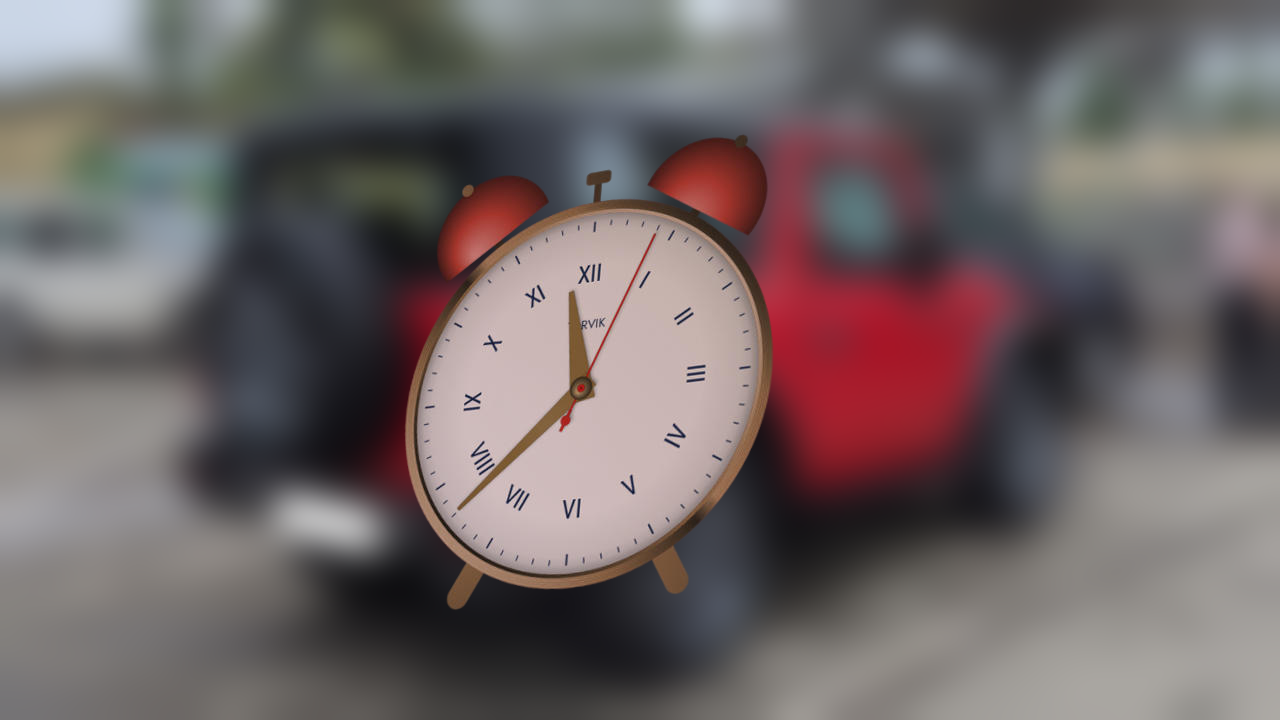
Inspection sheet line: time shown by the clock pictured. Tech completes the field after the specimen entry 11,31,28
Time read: 11,38,04
